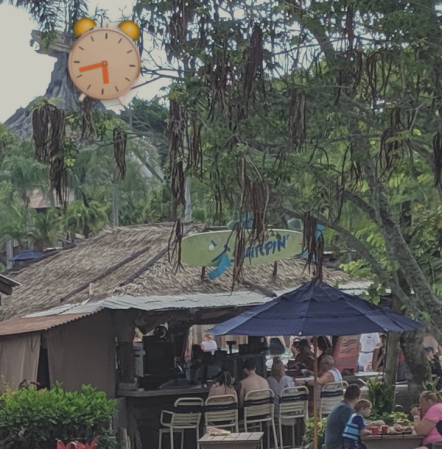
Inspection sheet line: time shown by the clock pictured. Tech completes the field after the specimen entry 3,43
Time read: 5,42
